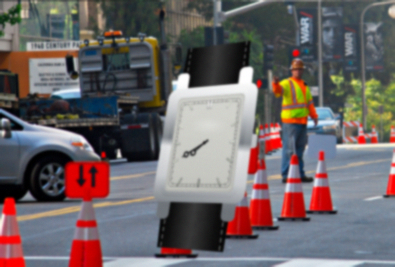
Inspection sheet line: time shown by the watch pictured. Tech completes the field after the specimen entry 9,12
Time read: 7,40
